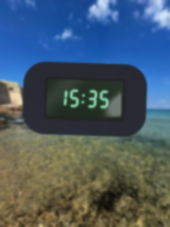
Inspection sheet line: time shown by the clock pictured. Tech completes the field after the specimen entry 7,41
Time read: 15,35
